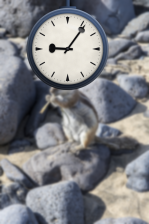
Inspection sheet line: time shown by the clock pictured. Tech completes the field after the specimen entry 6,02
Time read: 9,06
